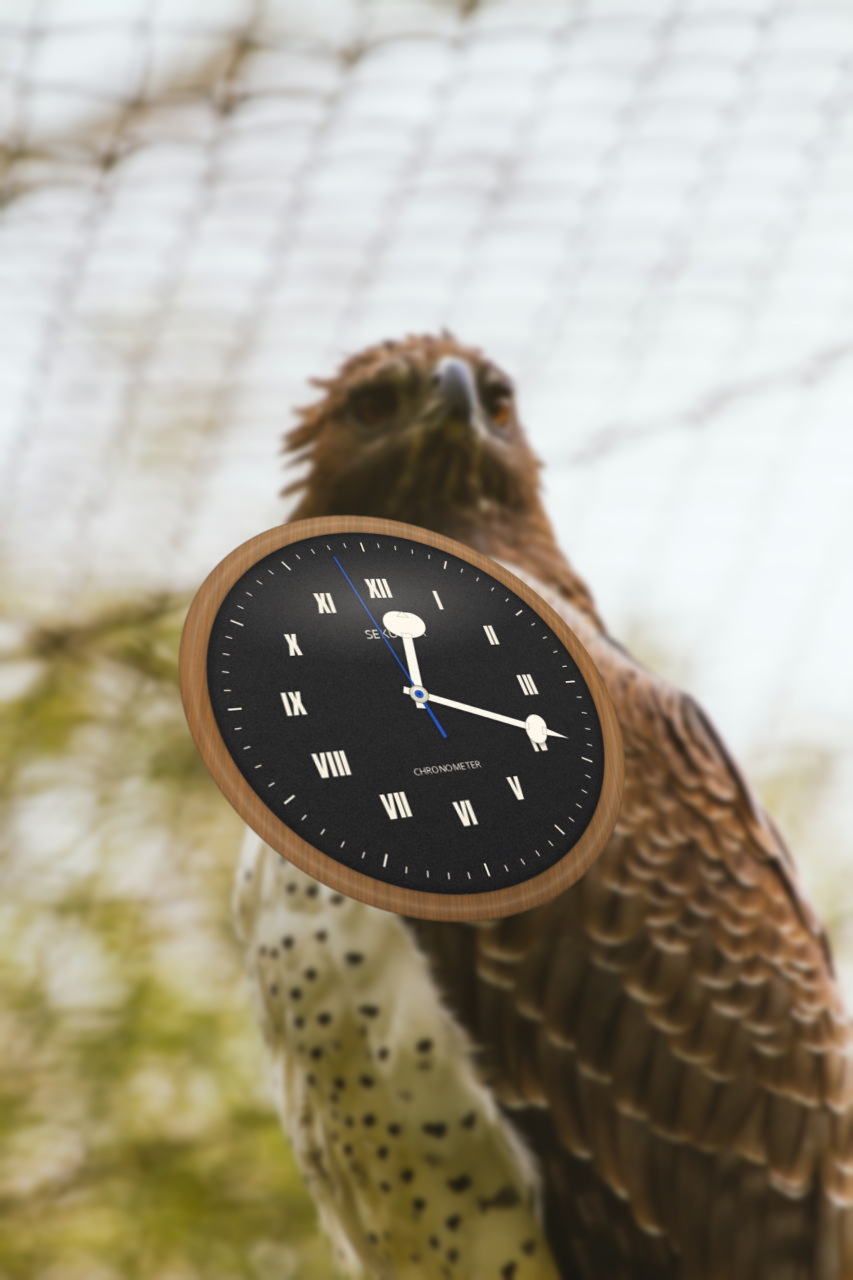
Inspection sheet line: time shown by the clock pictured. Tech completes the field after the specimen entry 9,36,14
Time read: 12,18,58
